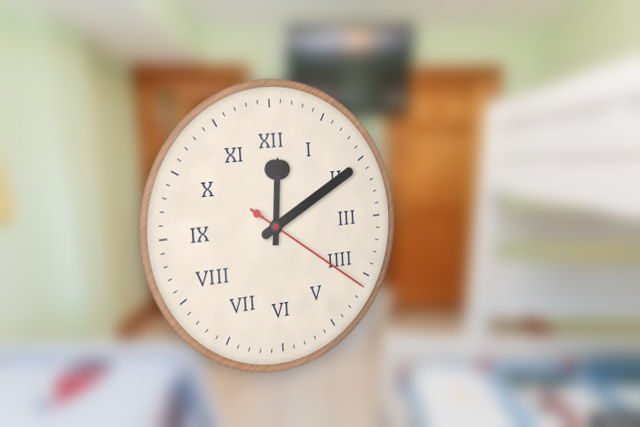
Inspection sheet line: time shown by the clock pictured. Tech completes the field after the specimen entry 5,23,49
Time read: 12,10,21
